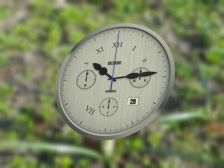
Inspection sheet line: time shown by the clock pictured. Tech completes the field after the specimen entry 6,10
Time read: 10,14
